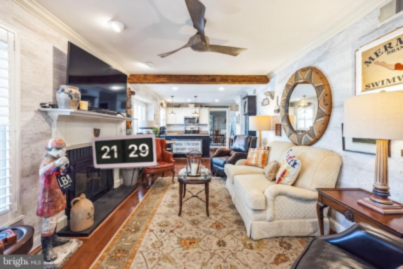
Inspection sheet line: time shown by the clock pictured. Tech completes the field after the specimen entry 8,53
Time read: 21,29
